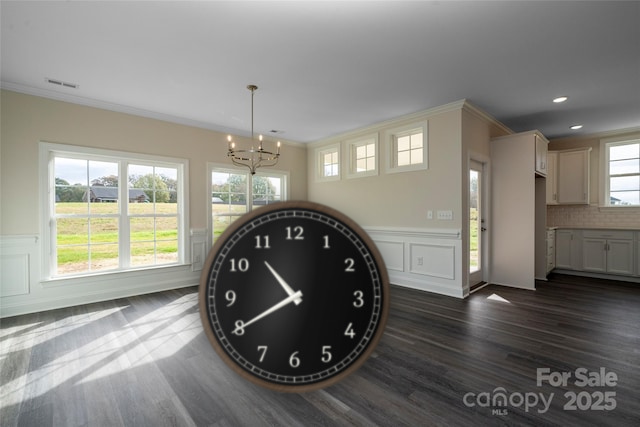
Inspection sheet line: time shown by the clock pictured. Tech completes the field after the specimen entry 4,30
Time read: 10,40
